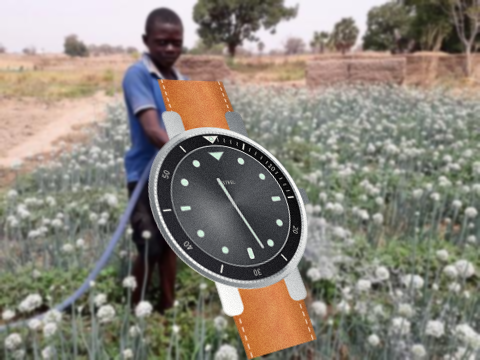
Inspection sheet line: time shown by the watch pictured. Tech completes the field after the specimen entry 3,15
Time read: 11,27
